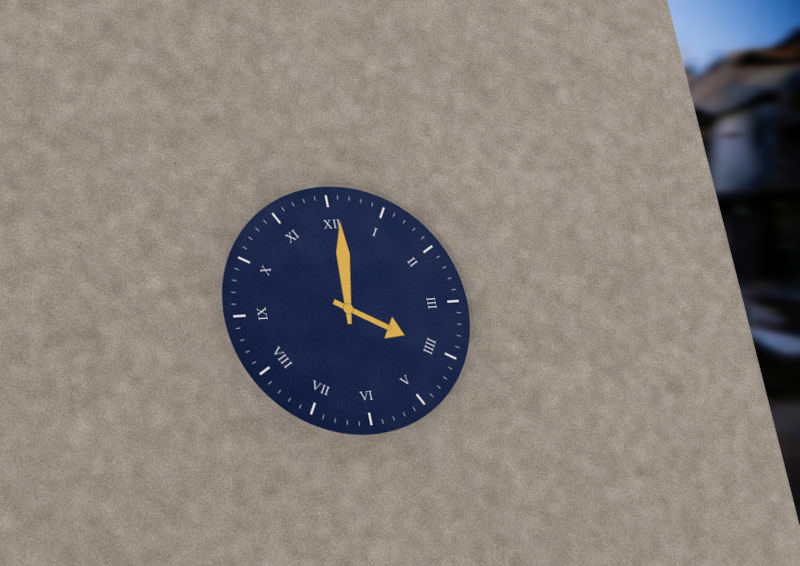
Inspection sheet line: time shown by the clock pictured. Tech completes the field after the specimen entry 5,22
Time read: 4,01
